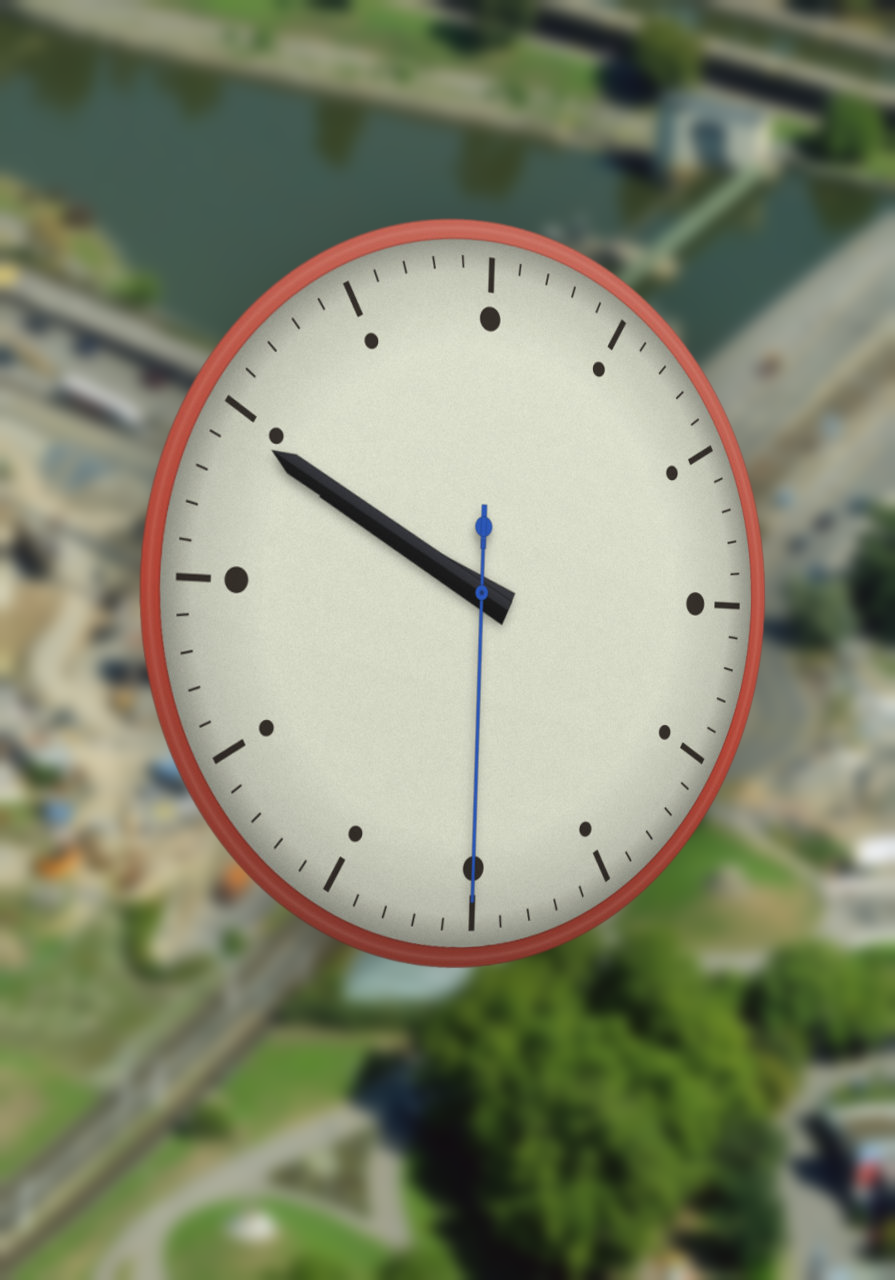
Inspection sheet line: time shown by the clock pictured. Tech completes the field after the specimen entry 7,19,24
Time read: 9,49,30
